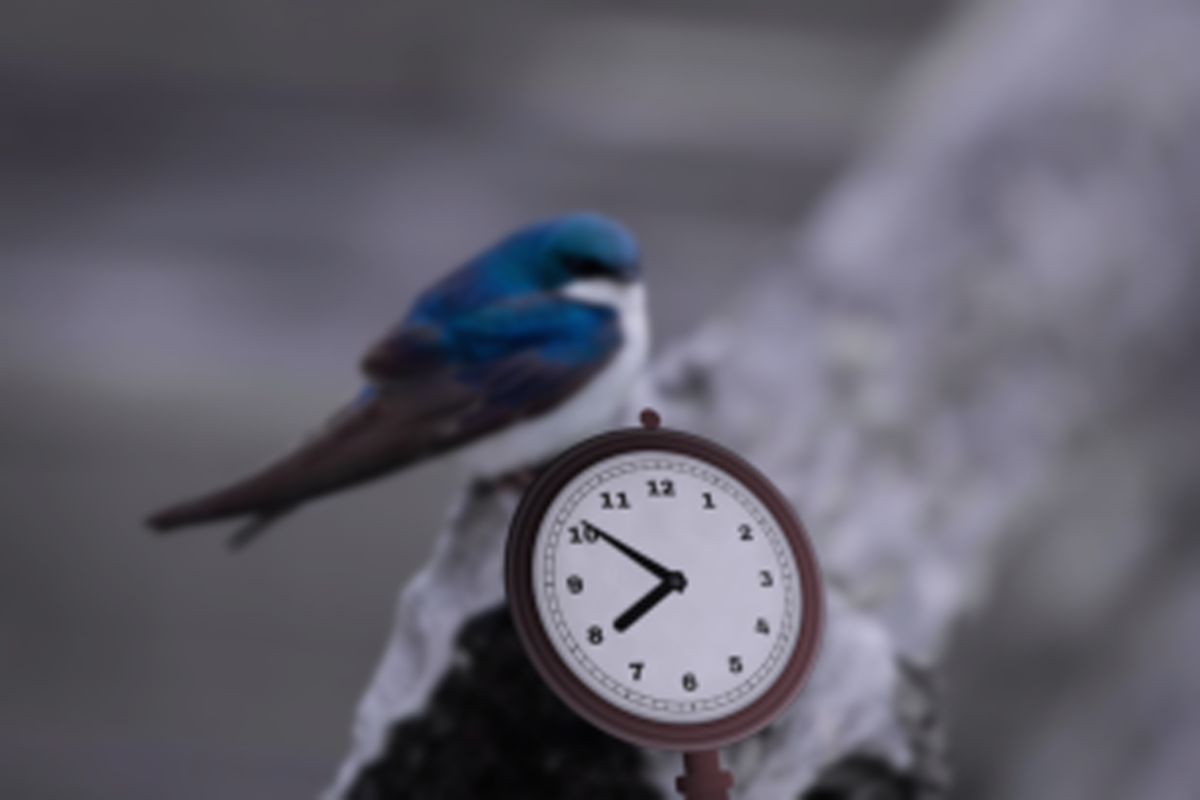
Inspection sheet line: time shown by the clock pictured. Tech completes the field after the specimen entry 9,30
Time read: 7,51
